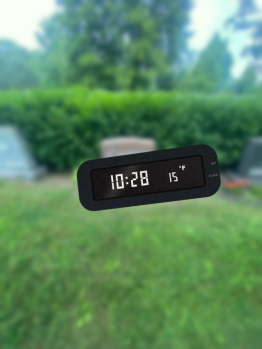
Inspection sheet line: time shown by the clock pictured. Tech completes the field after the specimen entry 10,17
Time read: 10,28
